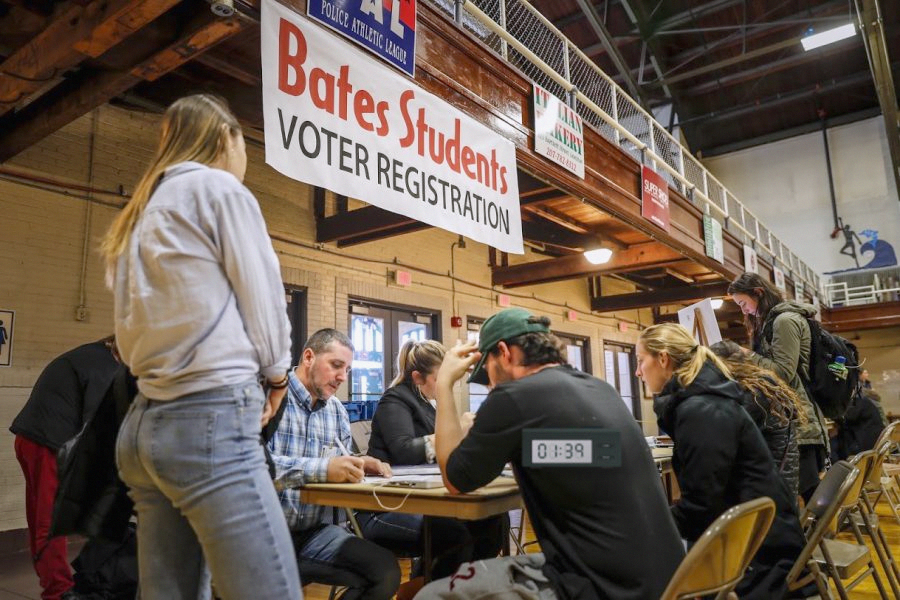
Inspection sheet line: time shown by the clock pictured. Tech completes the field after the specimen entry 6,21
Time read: 1,39
